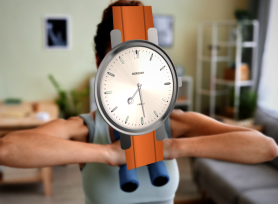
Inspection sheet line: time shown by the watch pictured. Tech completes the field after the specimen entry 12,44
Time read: 7,29
